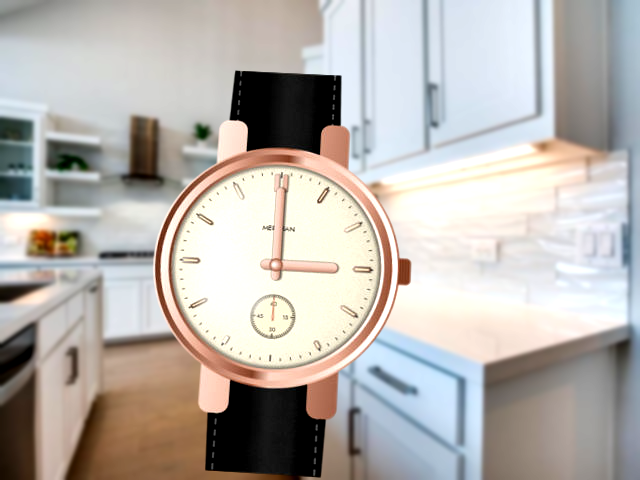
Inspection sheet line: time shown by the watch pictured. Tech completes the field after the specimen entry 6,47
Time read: 3,00
